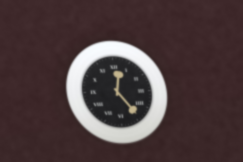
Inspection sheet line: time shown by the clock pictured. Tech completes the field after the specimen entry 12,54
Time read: 12,24
